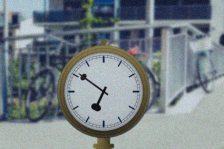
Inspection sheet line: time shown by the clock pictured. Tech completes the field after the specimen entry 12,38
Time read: 6,51
